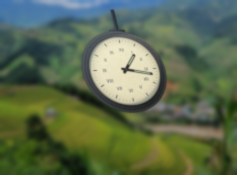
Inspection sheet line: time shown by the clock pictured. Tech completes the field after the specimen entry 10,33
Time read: 1,17
